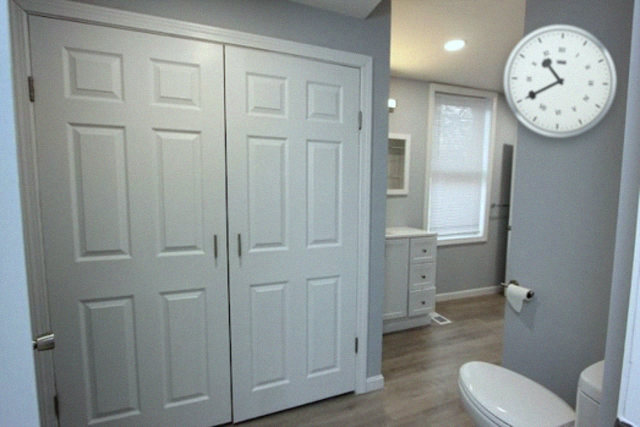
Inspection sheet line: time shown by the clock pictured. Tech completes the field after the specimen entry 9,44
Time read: 10,40
